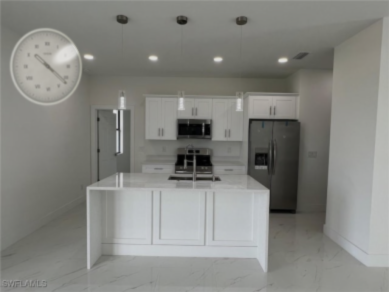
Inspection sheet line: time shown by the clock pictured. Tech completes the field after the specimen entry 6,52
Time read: 10,22
